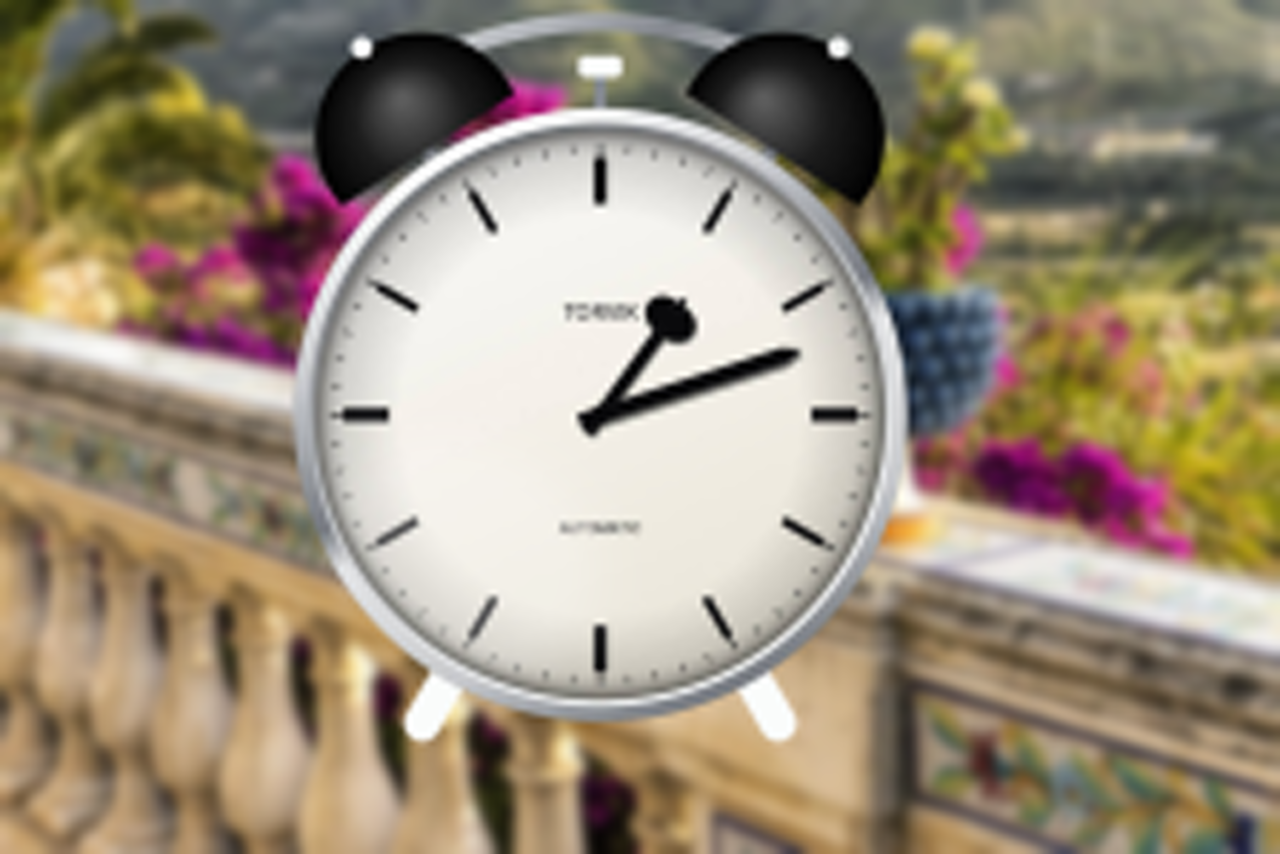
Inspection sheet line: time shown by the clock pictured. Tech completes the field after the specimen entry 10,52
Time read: 1,12
